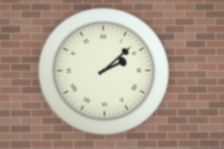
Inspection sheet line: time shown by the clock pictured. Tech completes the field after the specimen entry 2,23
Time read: 2,08
